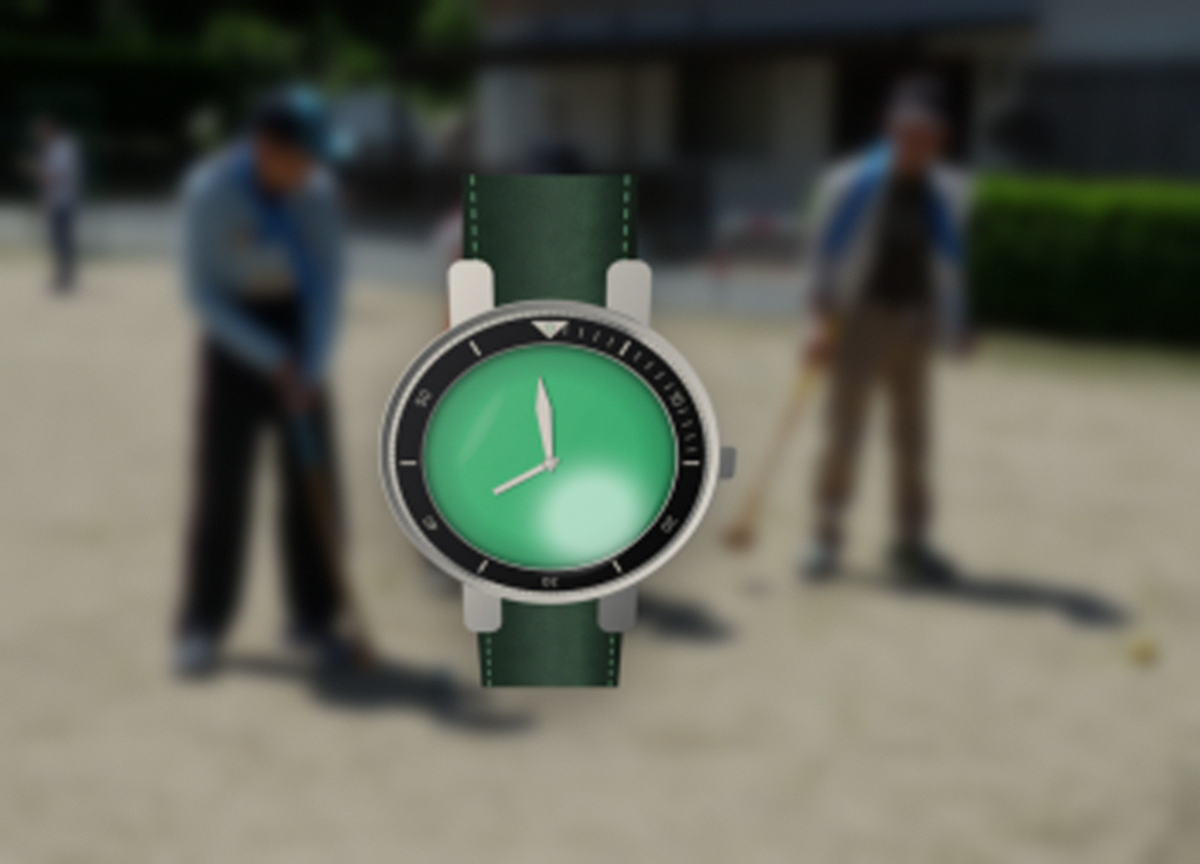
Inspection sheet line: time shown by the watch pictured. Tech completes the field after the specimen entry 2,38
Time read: 7,59
